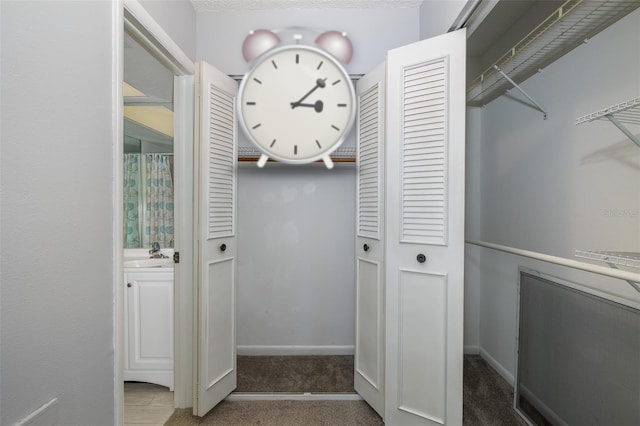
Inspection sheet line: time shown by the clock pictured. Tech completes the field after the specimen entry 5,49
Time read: 3,08
